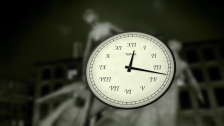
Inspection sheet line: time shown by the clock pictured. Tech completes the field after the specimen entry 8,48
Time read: 12,17
